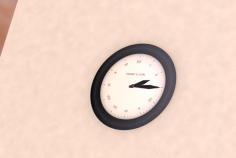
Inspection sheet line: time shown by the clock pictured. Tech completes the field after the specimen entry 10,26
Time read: 2,15
